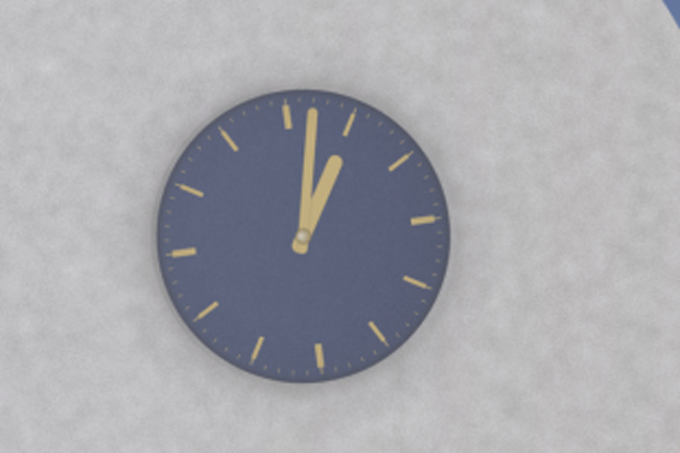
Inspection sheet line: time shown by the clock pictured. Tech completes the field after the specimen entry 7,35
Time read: 1,02
